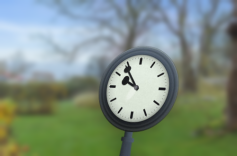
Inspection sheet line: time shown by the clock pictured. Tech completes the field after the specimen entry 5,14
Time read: 9,54
